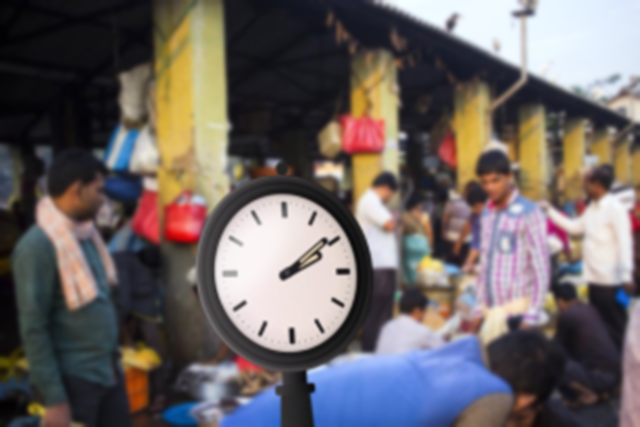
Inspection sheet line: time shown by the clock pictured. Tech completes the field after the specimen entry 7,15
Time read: 2,09
